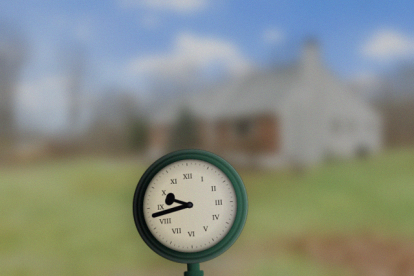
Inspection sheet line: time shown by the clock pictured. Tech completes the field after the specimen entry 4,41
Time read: 9,43
